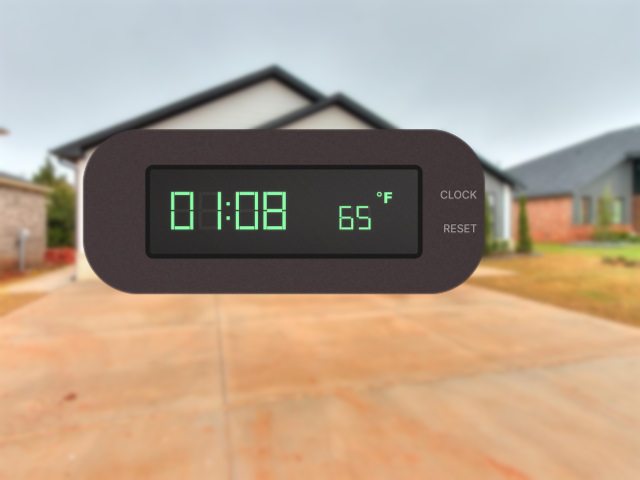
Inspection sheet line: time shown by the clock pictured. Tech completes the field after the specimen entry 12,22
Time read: 1,08
